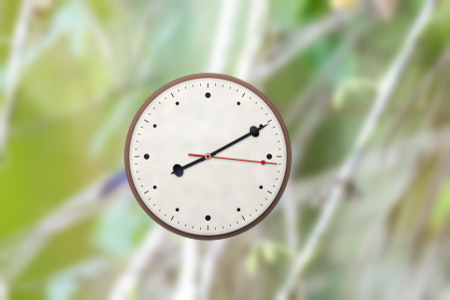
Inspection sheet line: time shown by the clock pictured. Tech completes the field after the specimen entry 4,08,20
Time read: 8,10,16
